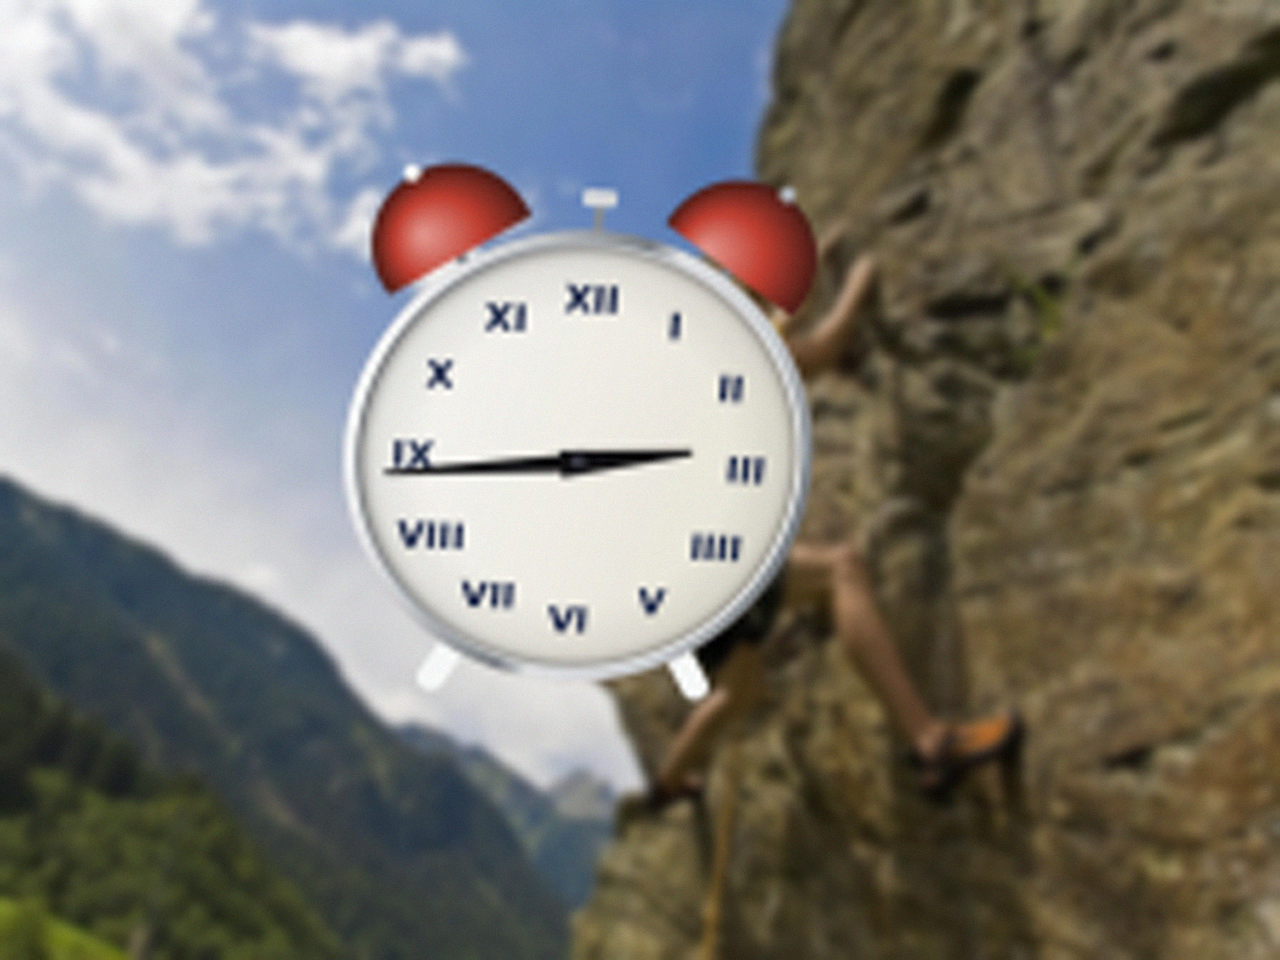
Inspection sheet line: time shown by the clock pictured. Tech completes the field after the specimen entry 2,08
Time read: 2,44
